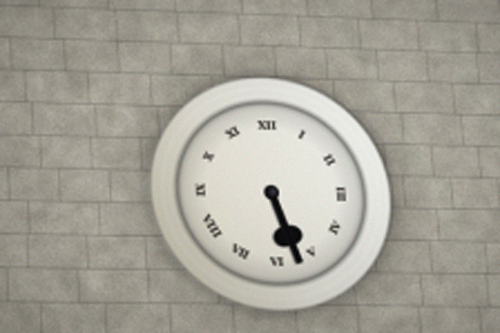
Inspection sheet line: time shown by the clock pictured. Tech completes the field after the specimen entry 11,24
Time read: 5,27
